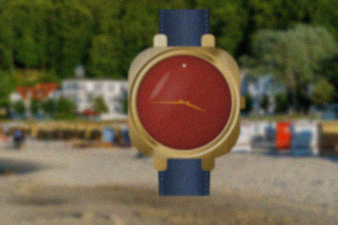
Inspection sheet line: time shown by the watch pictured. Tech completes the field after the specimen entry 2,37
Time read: 3,45
